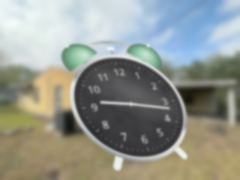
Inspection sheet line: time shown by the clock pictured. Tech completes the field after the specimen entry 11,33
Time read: 9,17
